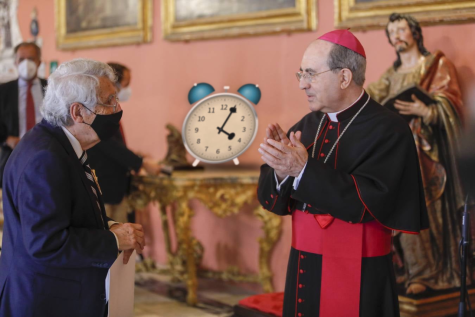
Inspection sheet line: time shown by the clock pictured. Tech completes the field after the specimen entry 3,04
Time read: 4,04
